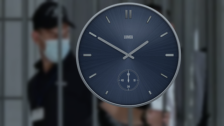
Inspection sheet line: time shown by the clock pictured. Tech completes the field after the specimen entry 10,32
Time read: 1,50
